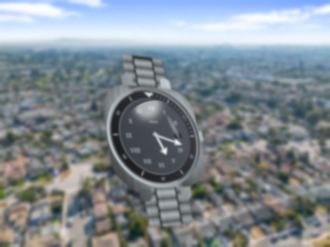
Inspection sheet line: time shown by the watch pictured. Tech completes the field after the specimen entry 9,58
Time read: 5,18
